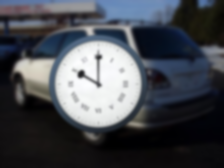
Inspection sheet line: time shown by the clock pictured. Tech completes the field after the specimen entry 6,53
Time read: 10,00
